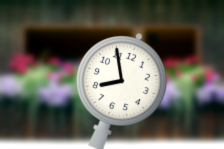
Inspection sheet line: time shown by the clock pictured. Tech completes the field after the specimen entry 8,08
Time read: 7,55
